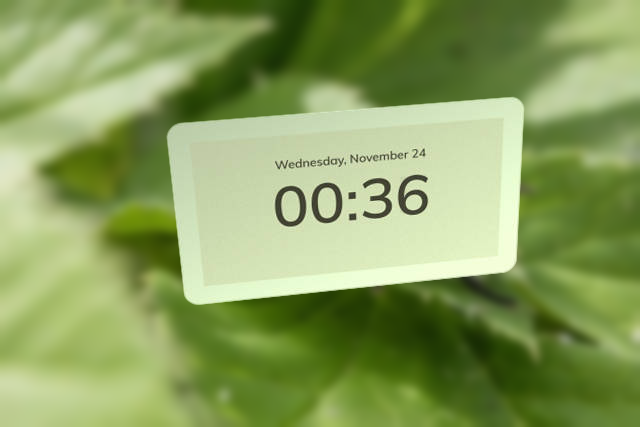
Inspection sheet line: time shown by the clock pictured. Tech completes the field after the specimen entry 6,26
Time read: 0,36
